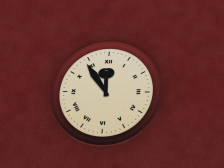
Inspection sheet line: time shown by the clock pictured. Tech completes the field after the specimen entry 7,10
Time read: 11,54
